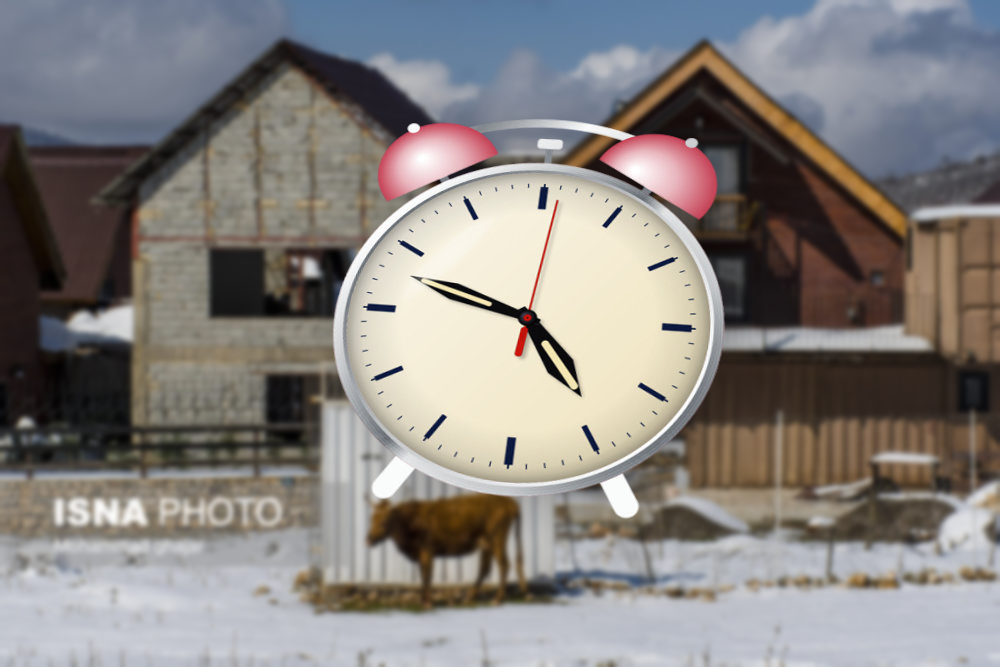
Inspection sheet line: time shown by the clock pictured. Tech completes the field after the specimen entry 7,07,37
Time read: 4,48,01
